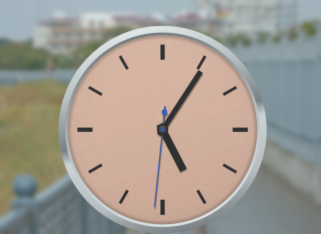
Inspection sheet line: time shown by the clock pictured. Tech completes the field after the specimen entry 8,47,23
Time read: 5,05,31
